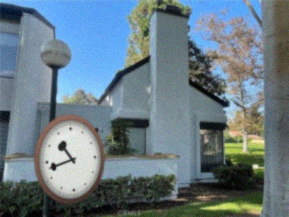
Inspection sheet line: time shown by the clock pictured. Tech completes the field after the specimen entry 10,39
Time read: 10,43
